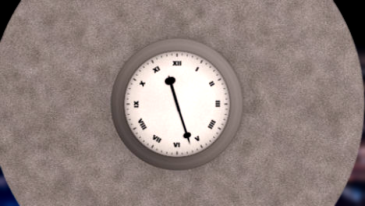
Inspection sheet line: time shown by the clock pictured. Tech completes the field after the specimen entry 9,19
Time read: 11,27
